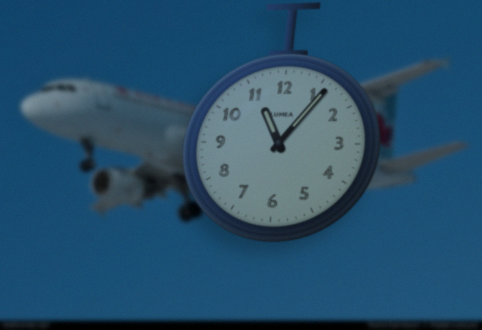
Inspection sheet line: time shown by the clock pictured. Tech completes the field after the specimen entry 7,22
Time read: 11,06
